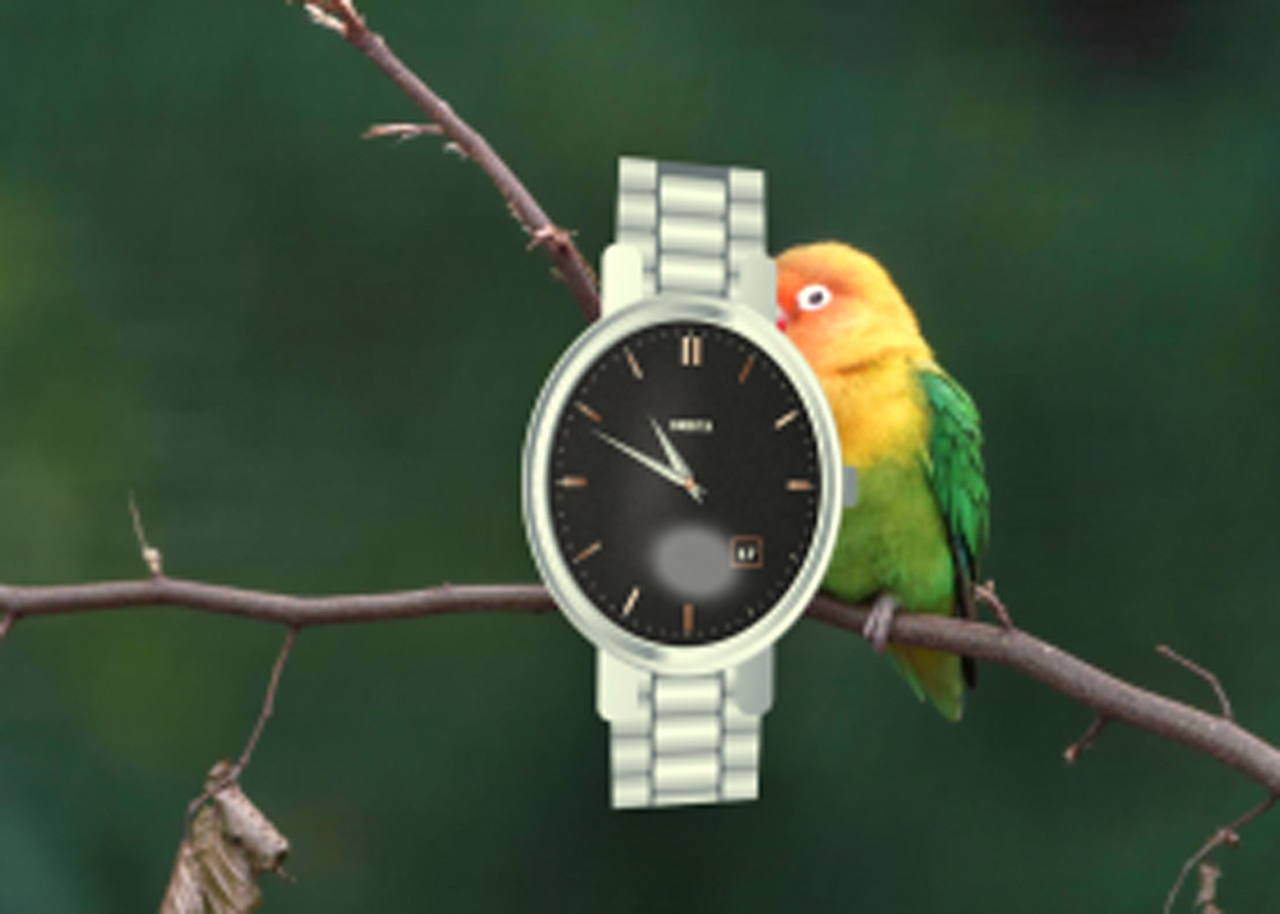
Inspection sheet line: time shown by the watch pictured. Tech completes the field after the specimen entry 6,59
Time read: 10,49
